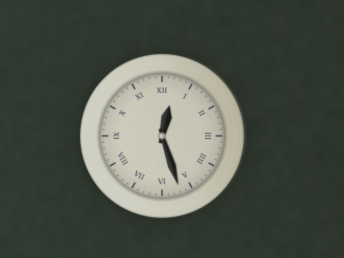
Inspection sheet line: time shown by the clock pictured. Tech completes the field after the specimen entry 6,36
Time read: 12,27
